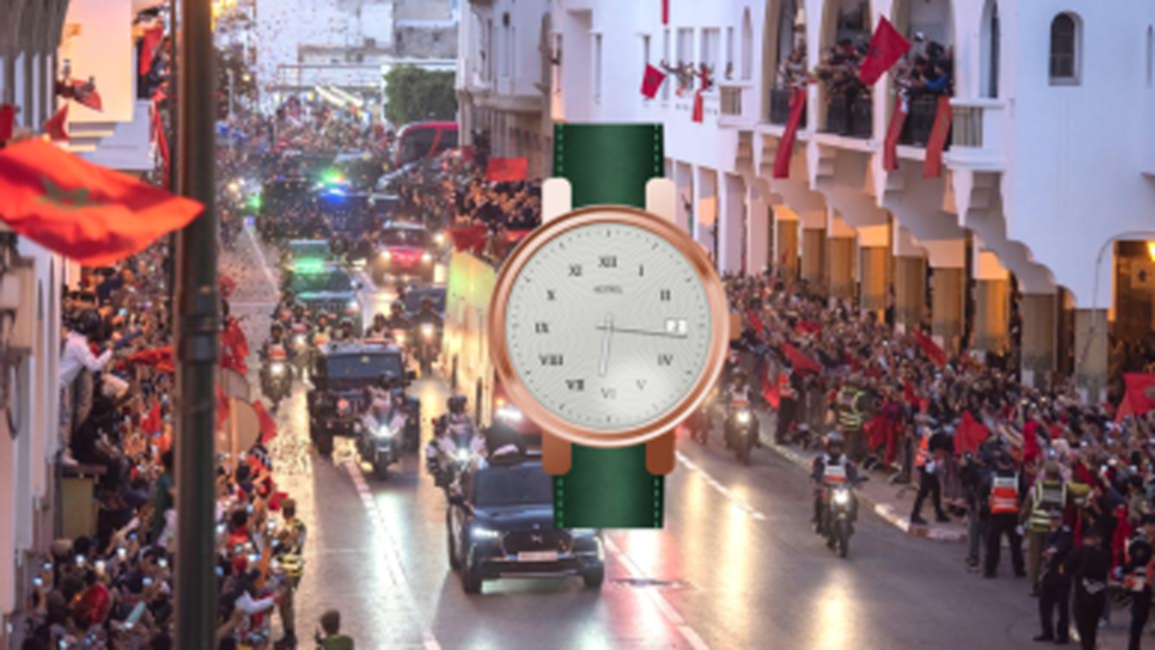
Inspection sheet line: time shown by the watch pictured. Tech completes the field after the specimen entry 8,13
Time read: 6,16
